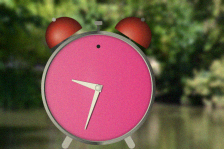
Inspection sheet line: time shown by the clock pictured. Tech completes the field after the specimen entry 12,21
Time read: 9,33
